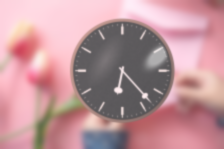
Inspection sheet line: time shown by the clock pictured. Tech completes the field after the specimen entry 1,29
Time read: 6,23
